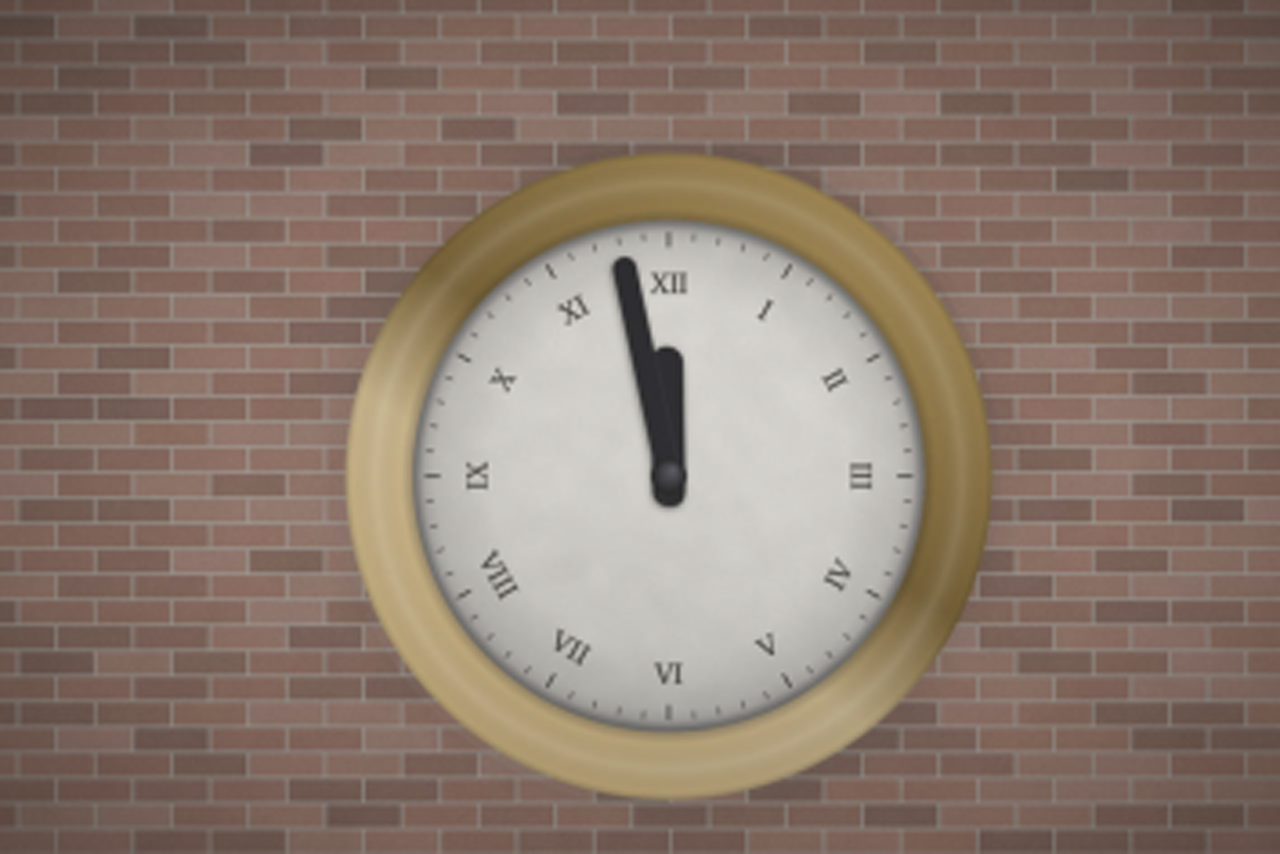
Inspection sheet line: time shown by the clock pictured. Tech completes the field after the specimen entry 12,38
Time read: 11,58
